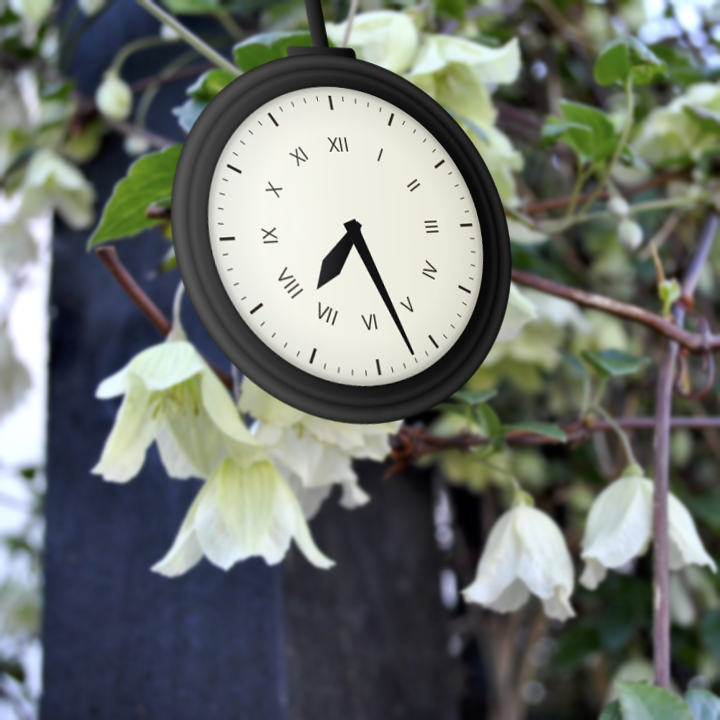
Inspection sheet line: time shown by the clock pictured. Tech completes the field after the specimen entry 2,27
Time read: 7,27
